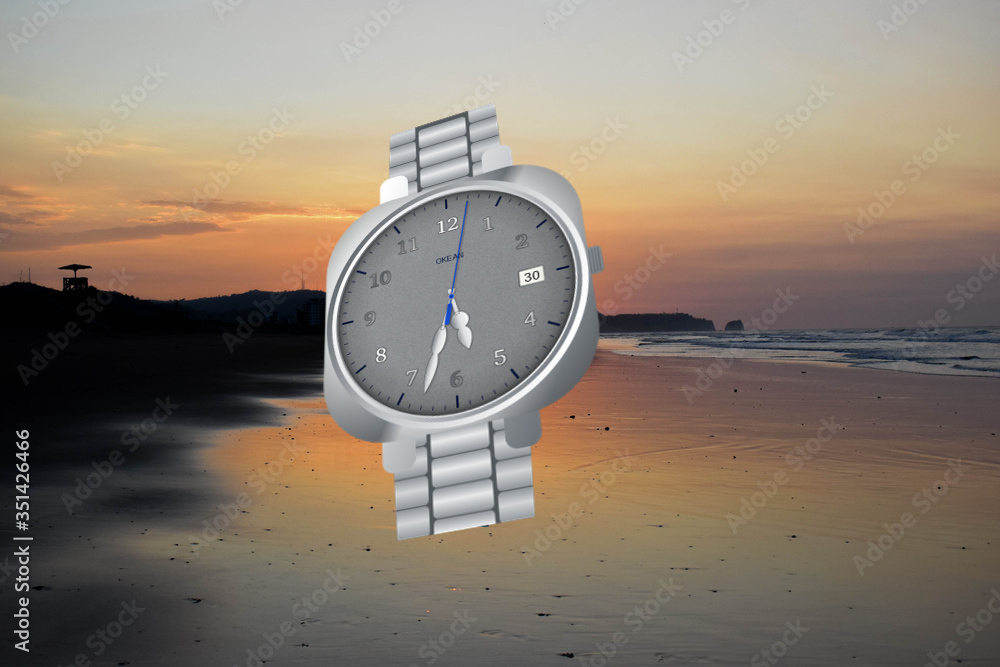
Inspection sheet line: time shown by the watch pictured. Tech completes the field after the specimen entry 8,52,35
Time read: 5,33,02
